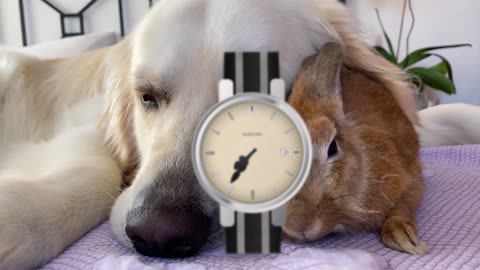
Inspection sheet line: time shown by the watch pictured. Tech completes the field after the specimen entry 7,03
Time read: 7,36
